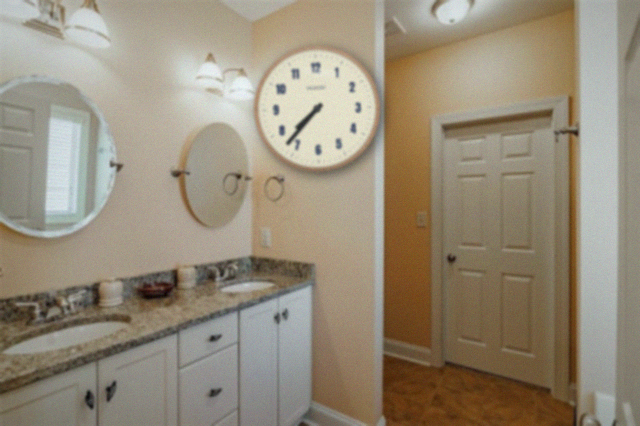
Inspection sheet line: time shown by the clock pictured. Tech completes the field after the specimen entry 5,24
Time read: 7,37
